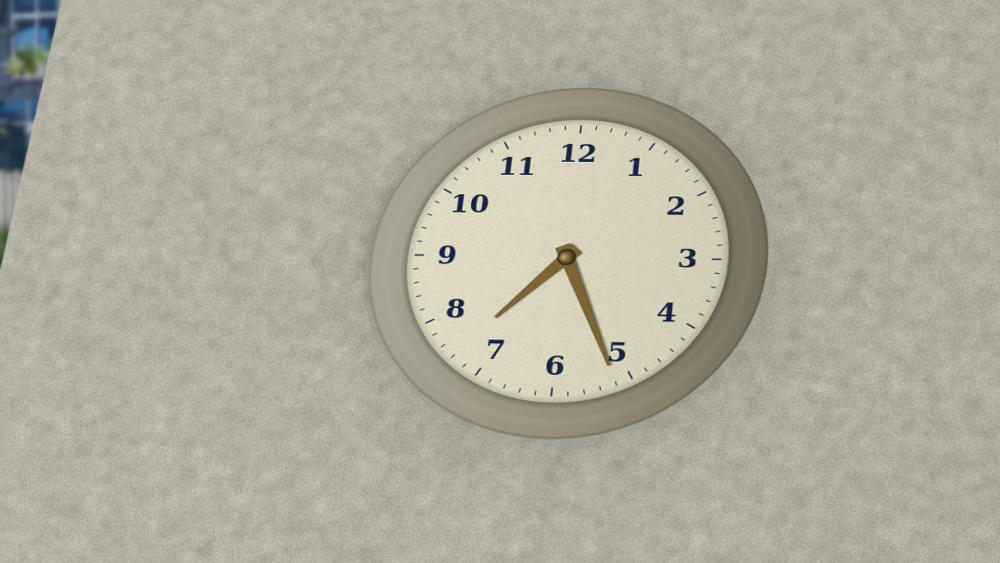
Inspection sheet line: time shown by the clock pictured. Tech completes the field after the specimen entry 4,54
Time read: 7,26
